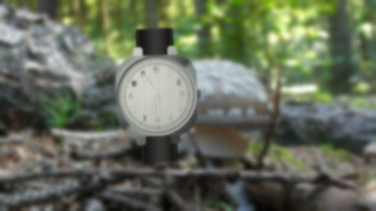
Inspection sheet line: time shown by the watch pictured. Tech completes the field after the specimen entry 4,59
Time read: 5,55
